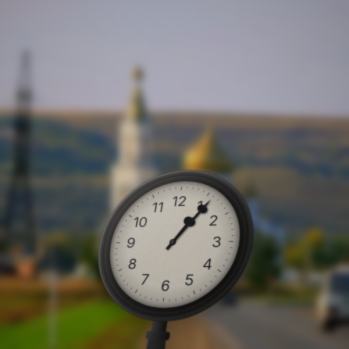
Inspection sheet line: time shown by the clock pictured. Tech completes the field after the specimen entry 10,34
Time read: 1,06
